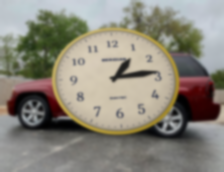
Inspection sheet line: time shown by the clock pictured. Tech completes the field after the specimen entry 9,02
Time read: 1,14
